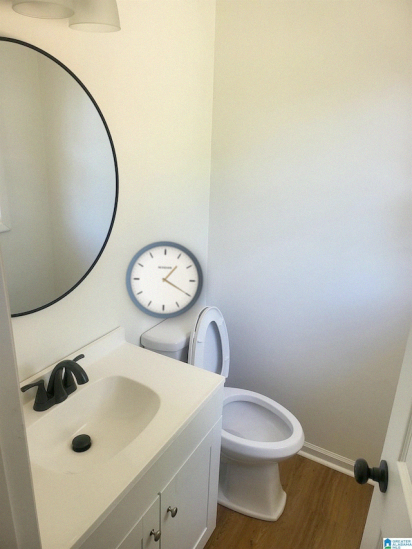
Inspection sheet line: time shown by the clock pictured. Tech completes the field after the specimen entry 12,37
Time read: 1,20
